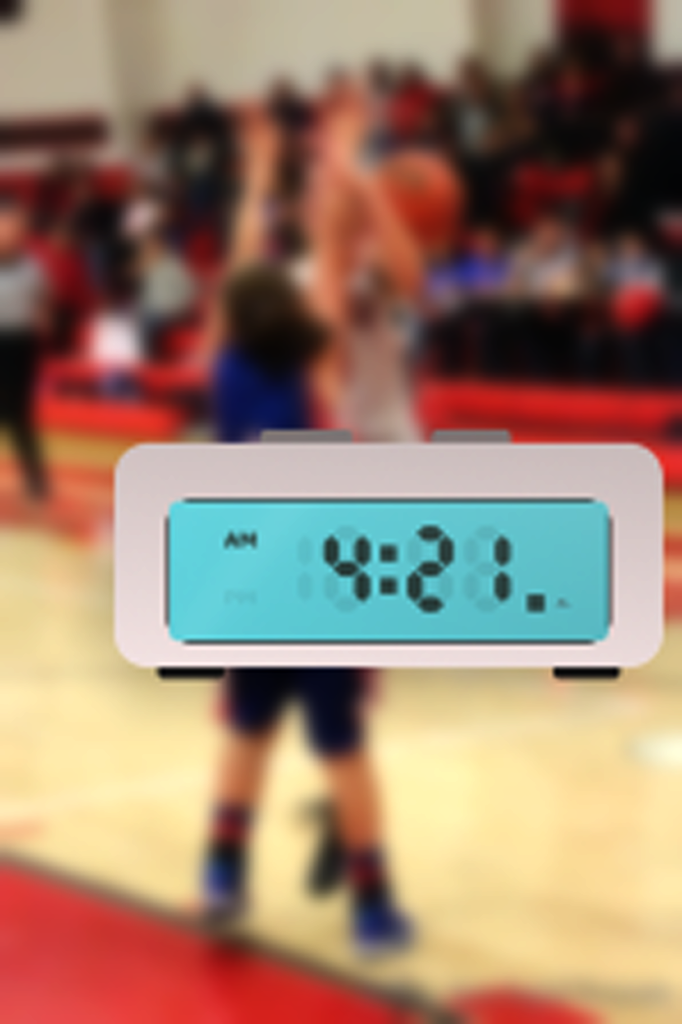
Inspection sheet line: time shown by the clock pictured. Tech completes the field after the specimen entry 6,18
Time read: 4,21
